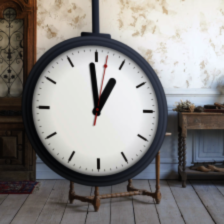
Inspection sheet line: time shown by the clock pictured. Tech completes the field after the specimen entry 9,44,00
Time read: 12,59,02
